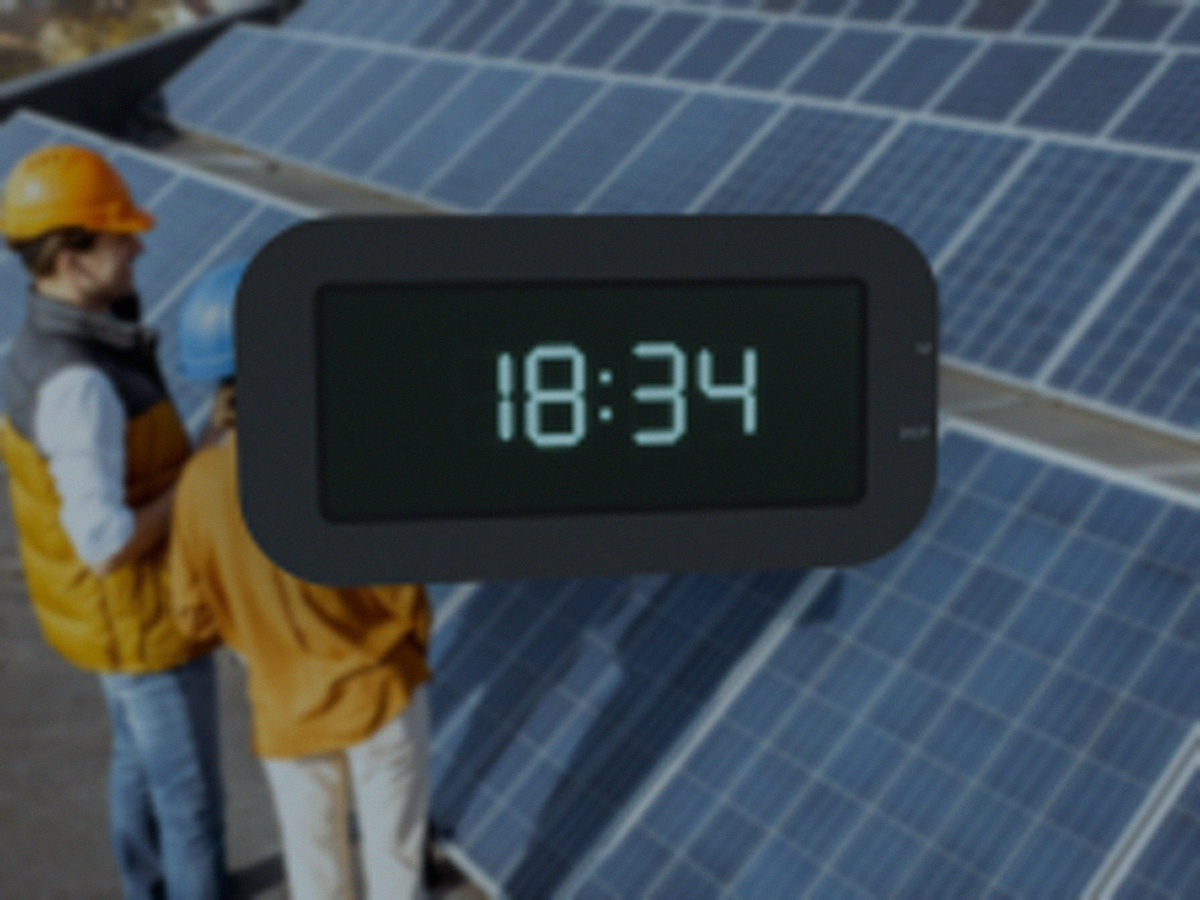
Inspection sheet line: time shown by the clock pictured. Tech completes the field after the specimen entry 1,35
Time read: 18,34
